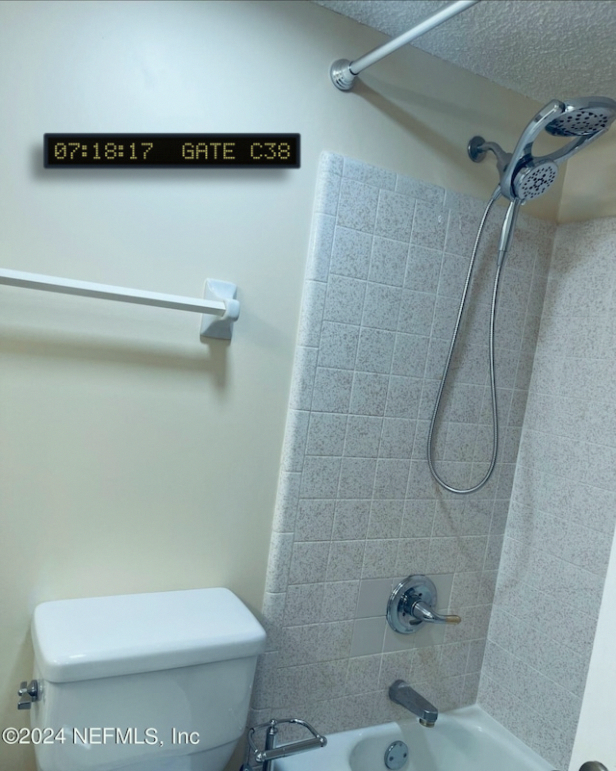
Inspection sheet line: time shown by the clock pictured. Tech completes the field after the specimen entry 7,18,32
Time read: 7,18,17
